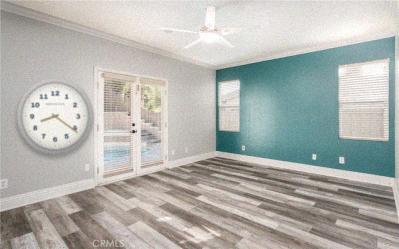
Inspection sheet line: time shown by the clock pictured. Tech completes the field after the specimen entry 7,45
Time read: 8,21
